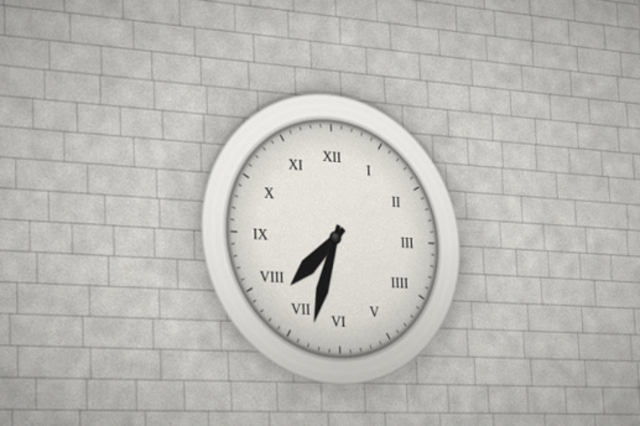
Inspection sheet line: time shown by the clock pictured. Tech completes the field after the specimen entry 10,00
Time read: 7,33
